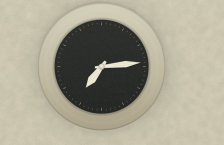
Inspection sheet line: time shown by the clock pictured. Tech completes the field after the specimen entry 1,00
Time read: 7,14
